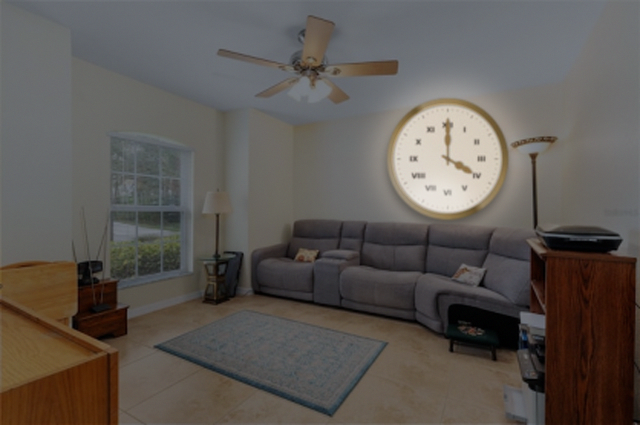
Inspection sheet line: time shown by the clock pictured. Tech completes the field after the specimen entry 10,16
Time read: 4,00
